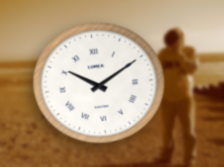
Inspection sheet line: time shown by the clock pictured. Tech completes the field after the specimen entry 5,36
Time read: 10,10
